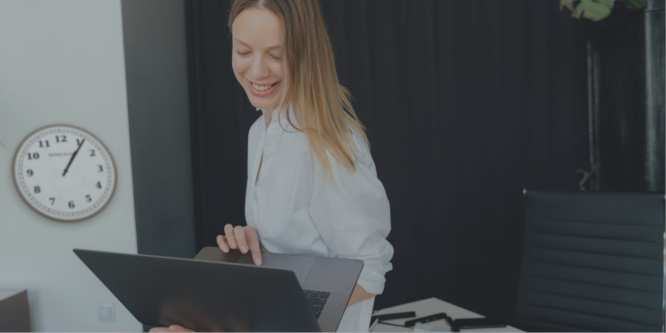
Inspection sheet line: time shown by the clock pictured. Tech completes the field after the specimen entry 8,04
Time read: 1,06
